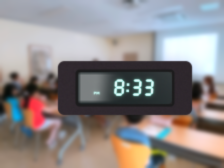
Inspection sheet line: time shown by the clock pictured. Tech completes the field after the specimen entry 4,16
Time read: 8,33
